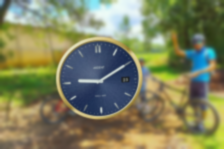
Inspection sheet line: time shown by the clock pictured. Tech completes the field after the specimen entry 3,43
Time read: 9,10
